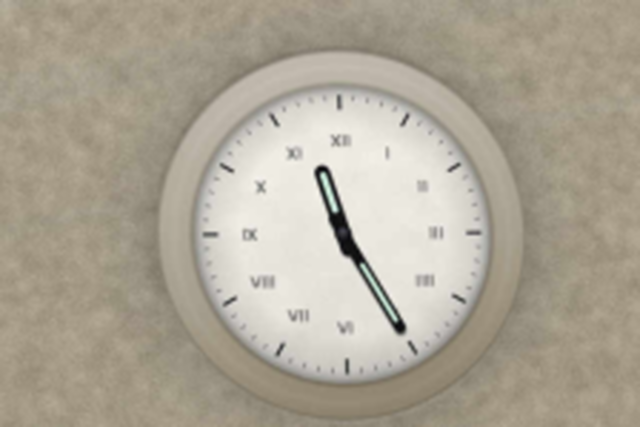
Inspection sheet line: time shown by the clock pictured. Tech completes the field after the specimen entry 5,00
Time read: 11,25
